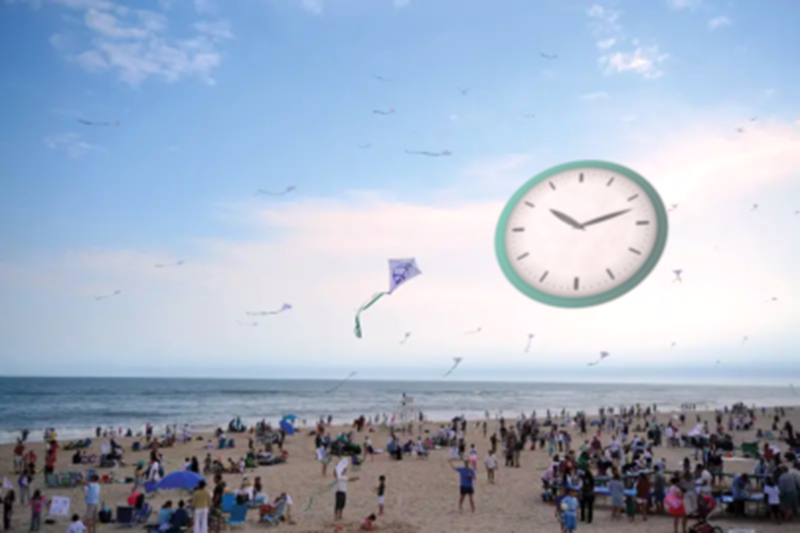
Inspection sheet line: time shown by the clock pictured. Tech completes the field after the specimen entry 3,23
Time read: 10,12
